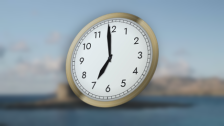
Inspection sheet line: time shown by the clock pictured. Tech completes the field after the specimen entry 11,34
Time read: 6,59
